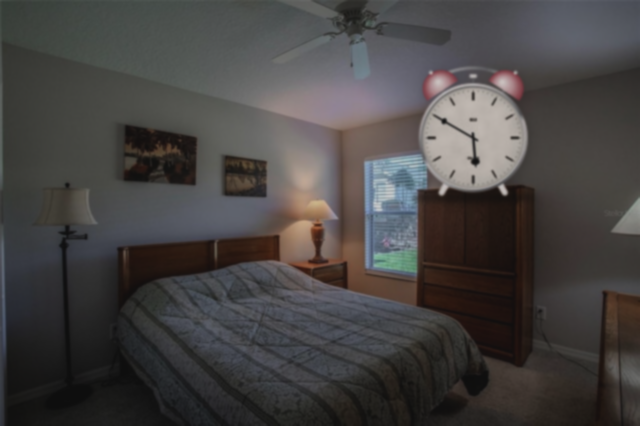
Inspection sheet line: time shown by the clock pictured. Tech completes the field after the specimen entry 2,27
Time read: 5,50
